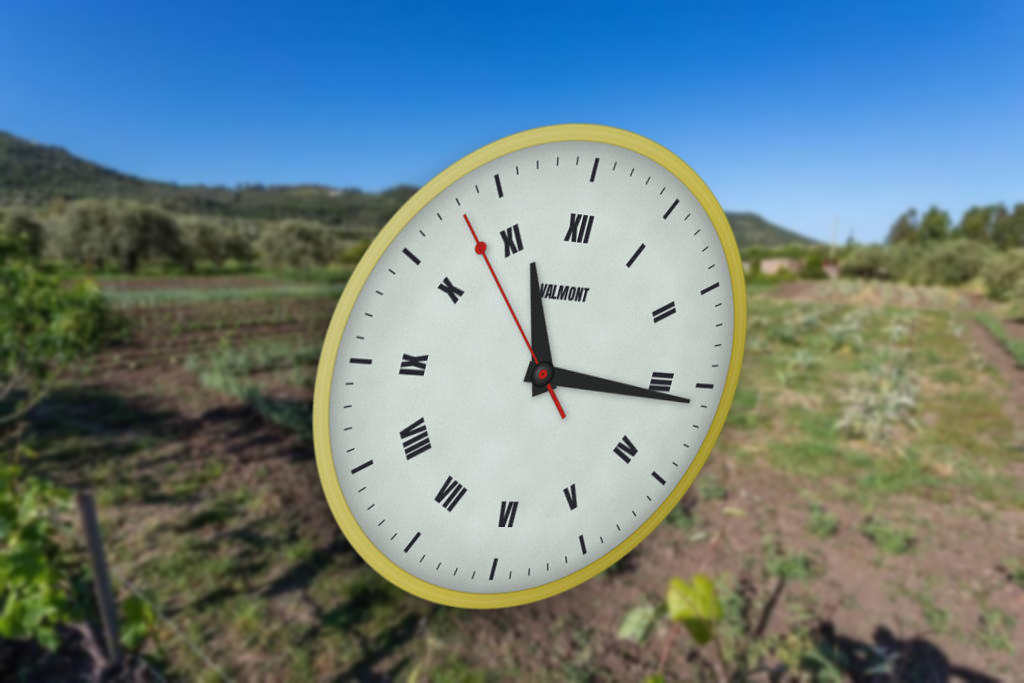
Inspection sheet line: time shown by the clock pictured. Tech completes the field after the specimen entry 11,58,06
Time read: 11,15,53
